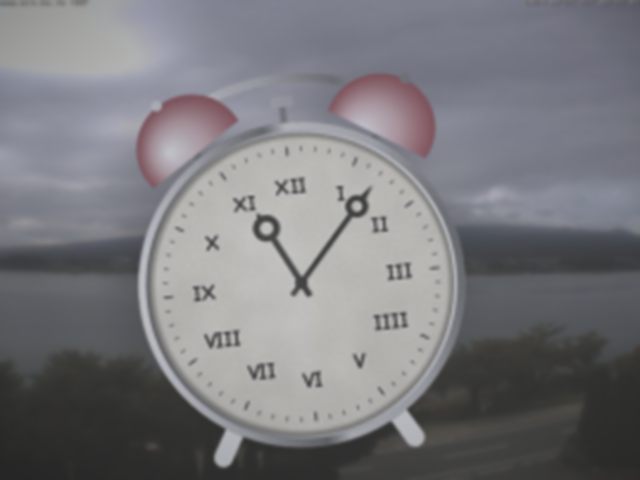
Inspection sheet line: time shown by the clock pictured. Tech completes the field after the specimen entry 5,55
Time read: 11,07
